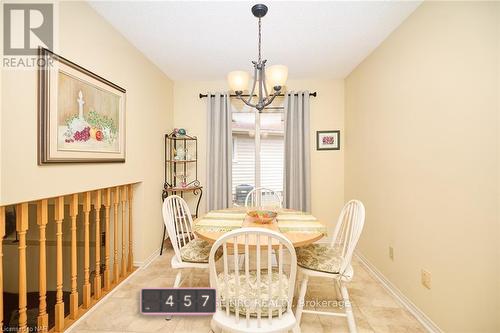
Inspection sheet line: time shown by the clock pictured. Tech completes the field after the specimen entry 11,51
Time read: 4,57
